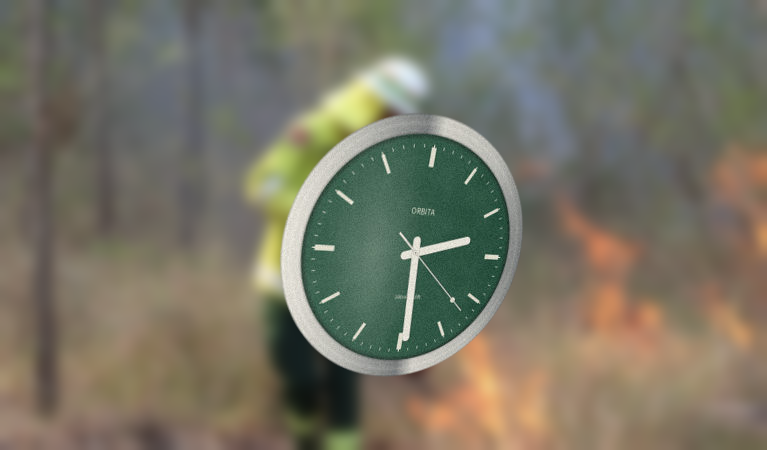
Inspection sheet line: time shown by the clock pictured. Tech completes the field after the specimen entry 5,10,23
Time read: 2,29,22
